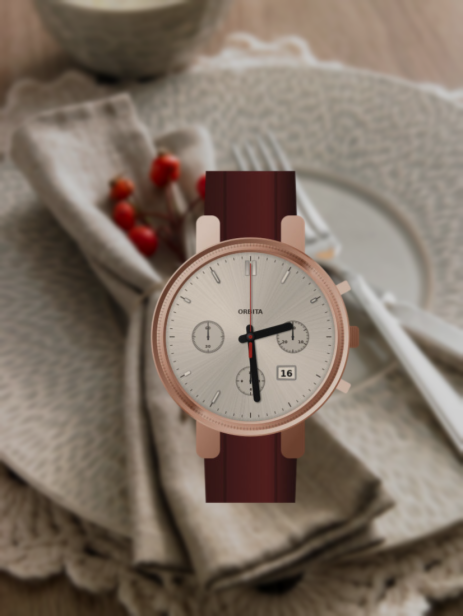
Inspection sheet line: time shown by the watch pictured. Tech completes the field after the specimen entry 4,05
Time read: 2,29
